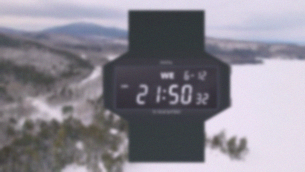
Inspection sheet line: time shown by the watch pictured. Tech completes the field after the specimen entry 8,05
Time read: 21,50
